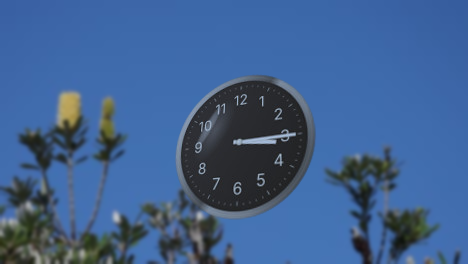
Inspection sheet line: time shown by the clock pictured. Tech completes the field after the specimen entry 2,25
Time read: 3,15
